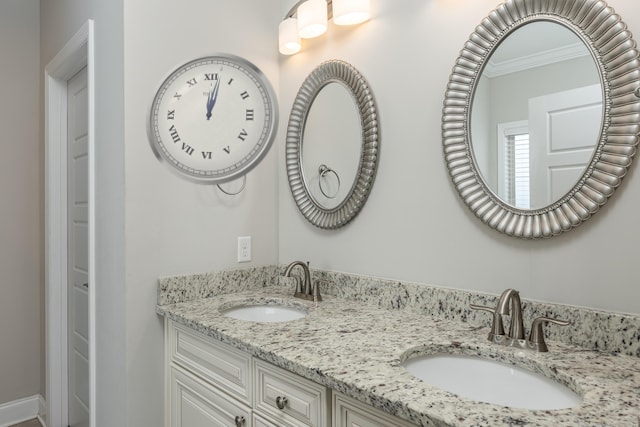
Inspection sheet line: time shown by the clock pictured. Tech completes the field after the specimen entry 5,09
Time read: 12,02
